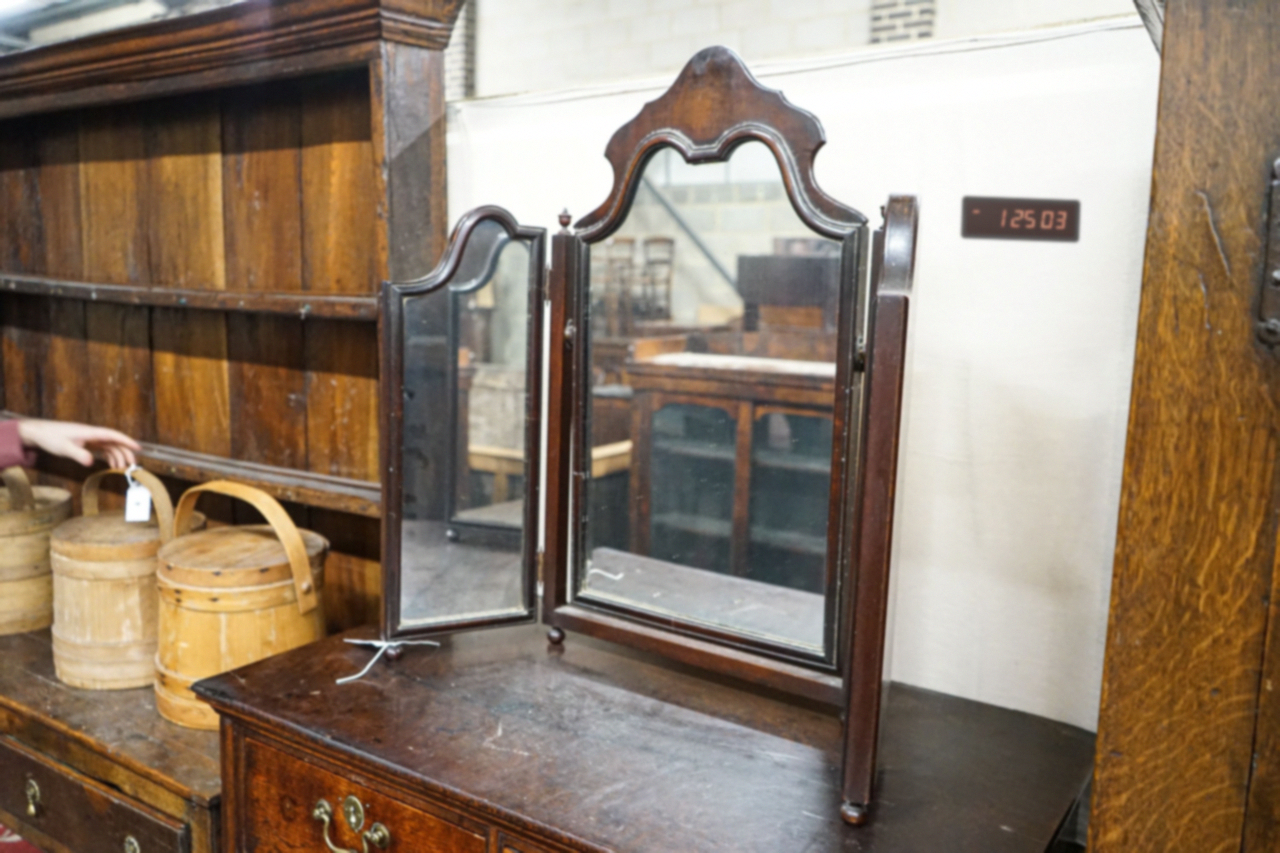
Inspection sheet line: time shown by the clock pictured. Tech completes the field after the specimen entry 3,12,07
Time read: 1,25,03
